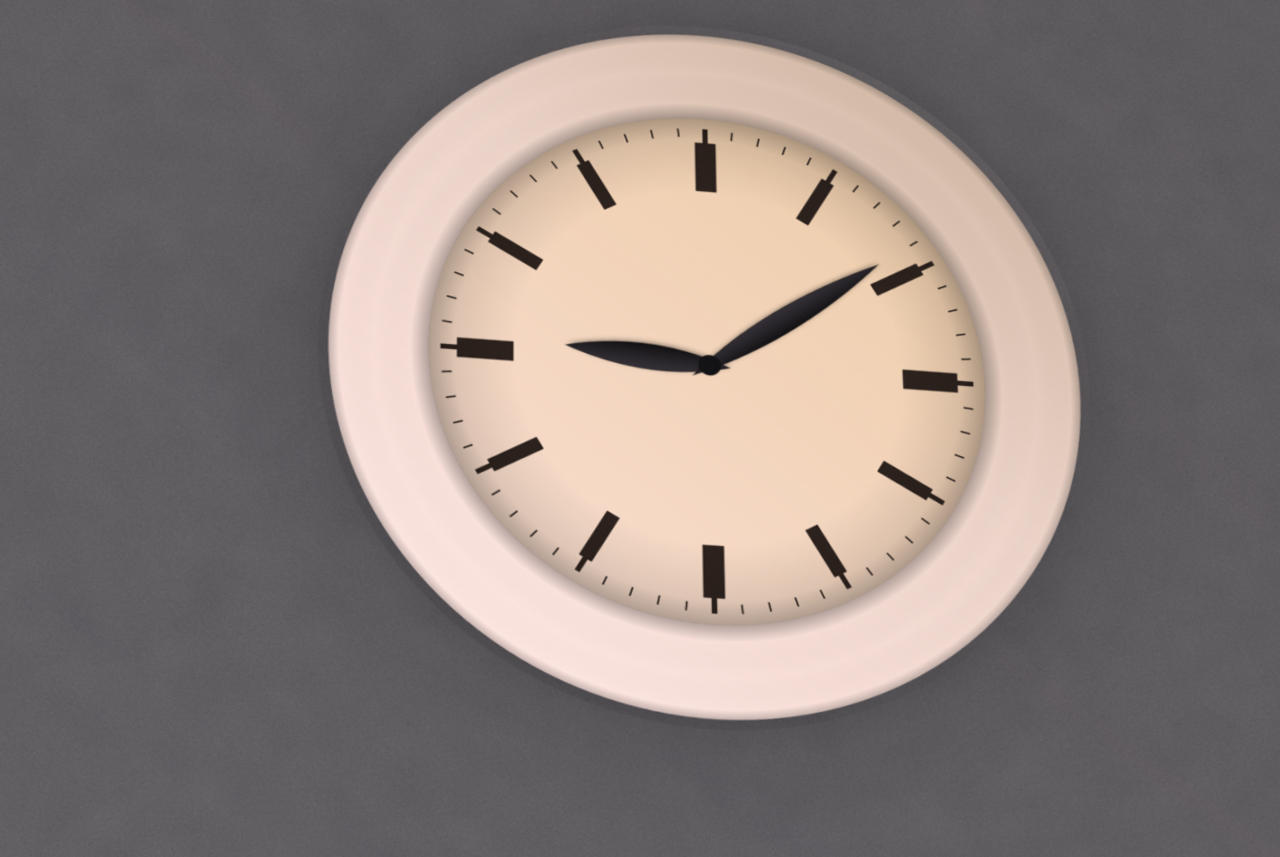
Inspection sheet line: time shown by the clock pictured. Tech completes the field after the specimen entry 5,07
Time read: 9,09
